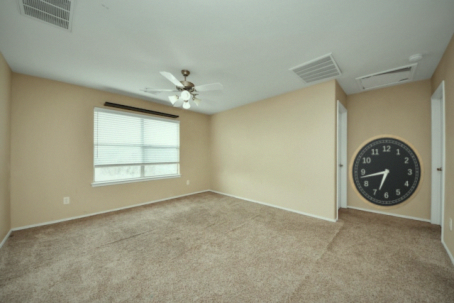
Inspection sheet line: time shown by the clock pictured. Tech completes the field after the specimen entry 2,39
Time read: 6,43
